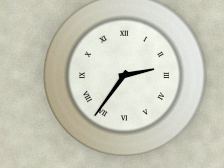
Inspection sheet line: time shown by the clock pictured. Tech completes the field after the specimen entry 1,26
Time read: 2,36
